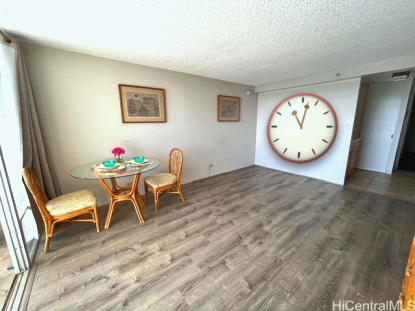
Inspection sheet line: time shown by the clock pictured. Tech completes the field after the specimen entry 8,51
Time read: 11,02
